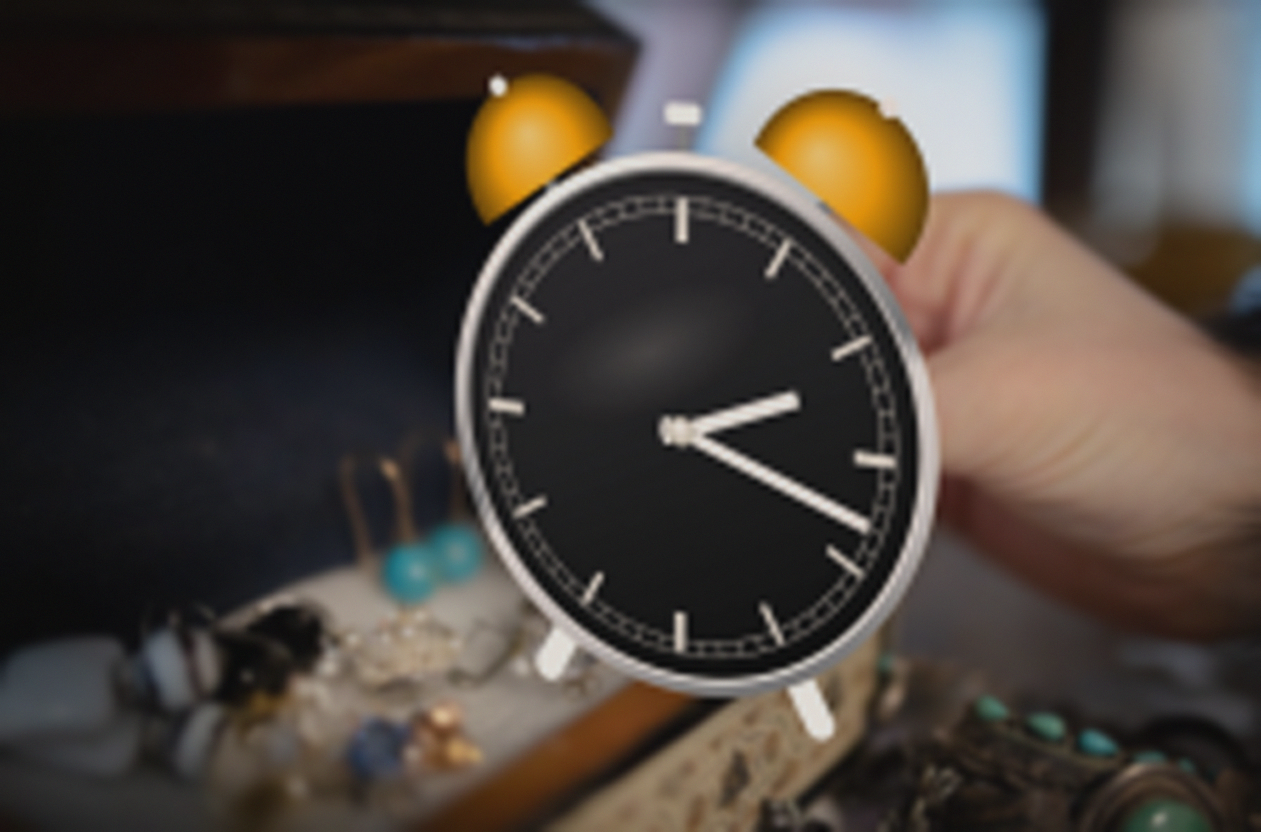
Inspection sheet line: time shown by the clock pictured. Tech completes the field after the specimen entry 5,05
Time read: 2,18
